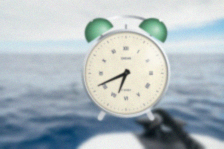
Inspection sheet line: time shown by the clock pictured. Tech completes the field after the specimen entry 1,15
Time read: 6,41
